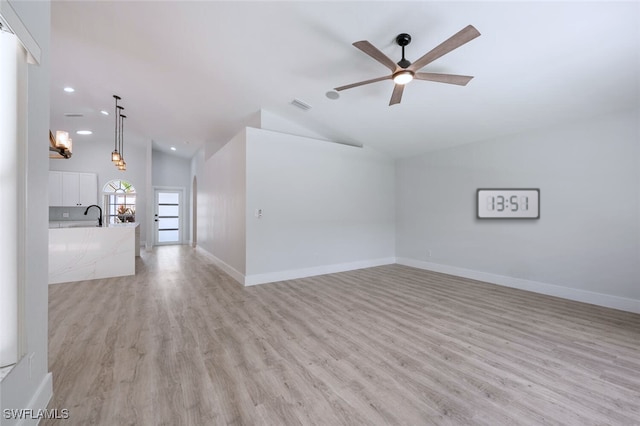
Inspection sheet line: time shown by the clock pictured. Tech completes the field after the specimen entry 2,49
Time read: 13,51
